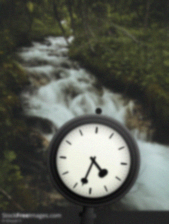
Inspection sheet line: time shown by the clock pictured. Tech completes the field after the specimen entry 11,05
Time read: 4,33
